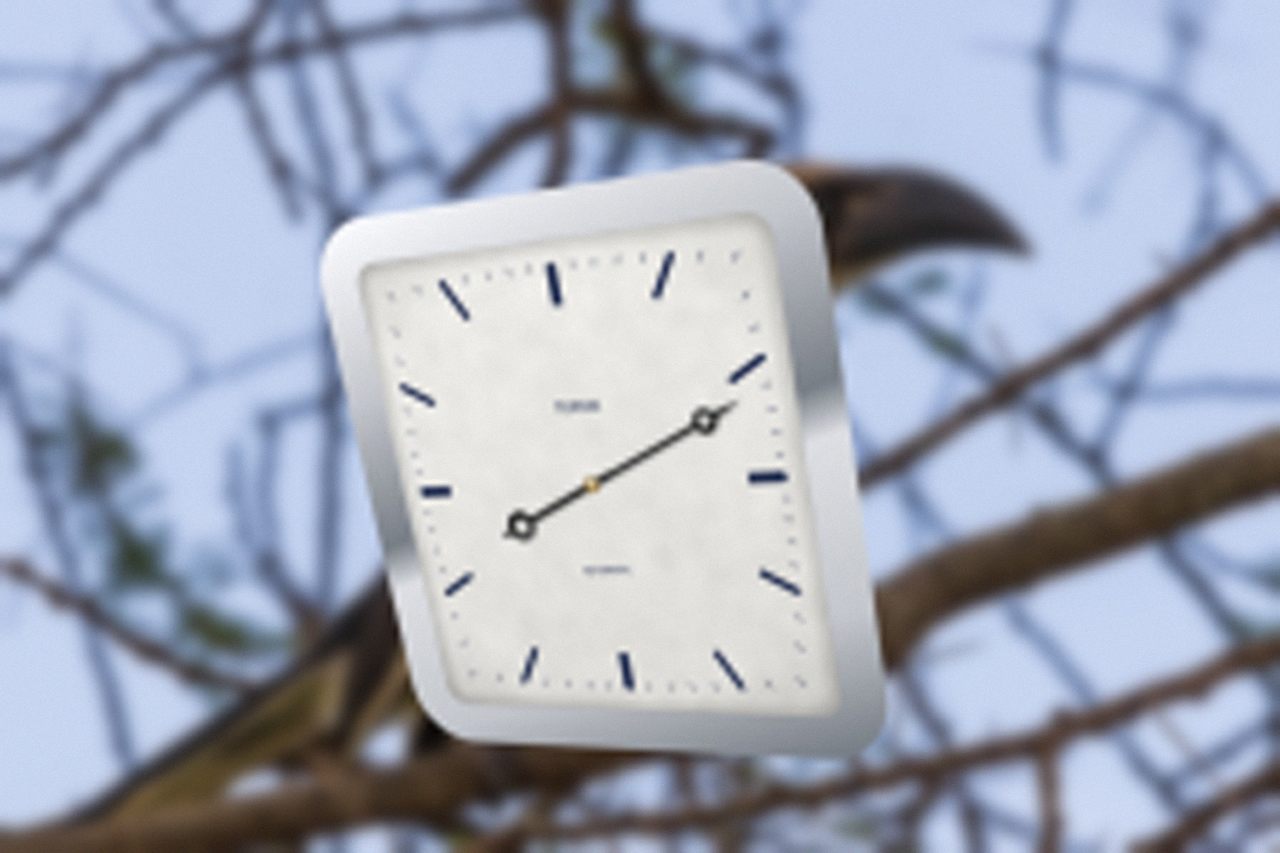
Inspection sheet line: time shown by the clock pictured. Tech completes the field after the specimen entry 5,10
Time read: 8,11
